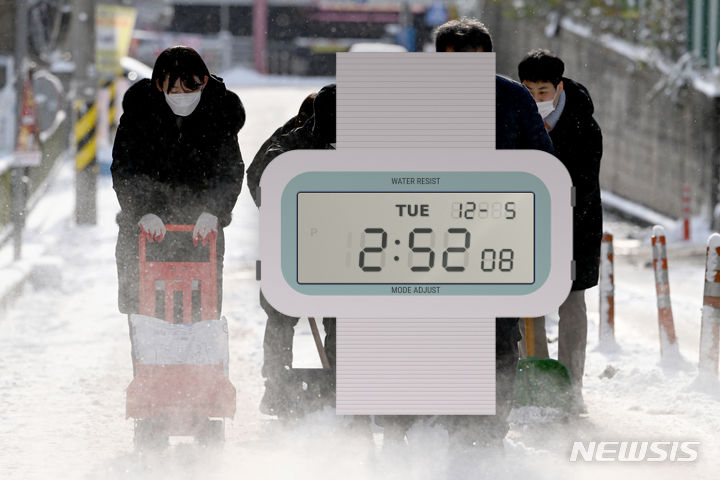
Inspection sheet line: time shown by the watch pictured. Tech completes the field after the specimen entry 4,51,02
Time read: 2,52,08
